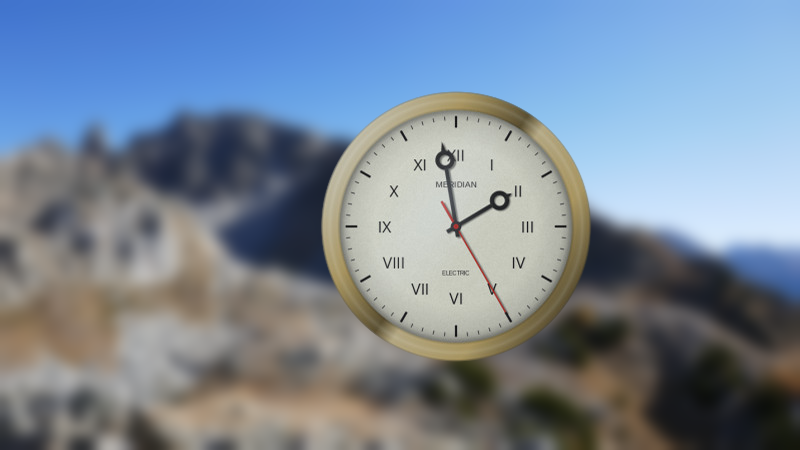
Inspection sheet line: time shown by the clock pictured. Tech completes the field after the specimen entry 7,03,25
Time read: 1,58,25
